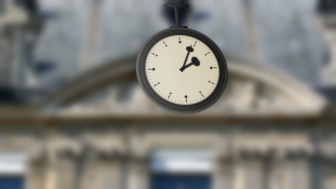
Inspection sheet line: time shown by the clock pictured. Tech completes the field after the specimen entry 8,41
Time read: 2,04
